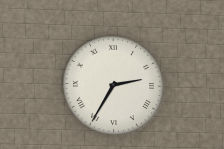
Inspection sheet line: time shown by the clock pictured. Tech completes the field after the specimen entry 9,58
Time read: 2,35
